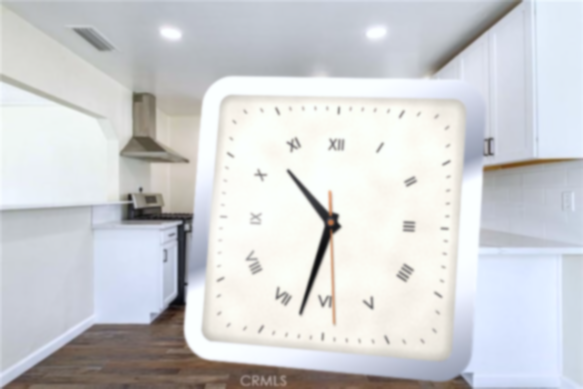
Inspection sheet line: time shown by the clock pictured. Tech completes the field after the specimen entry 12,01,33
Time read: 10,32,29
